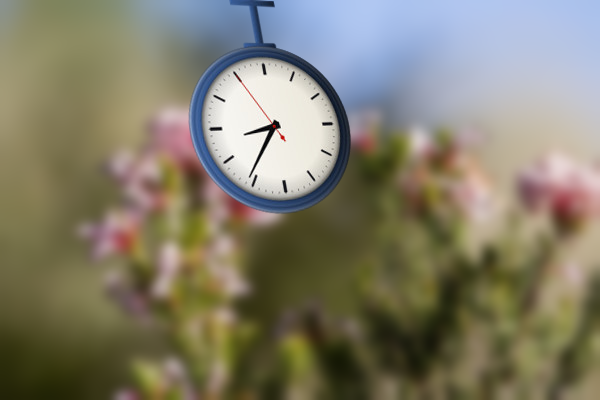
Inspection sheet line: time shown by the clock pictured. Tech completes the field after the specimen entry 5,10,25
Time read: 8,35,55
